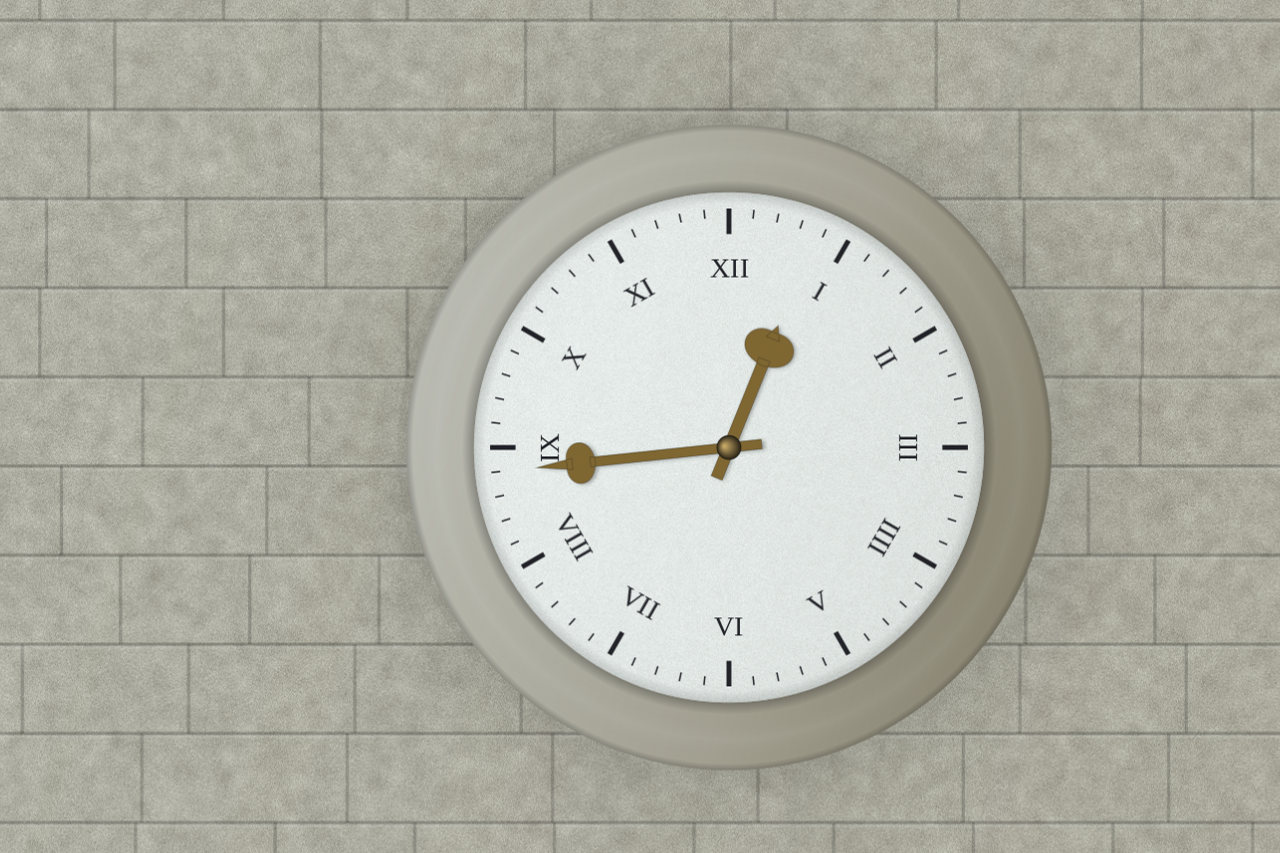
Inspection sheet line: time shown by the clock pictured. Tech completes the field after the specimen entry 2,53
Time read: 12,44
